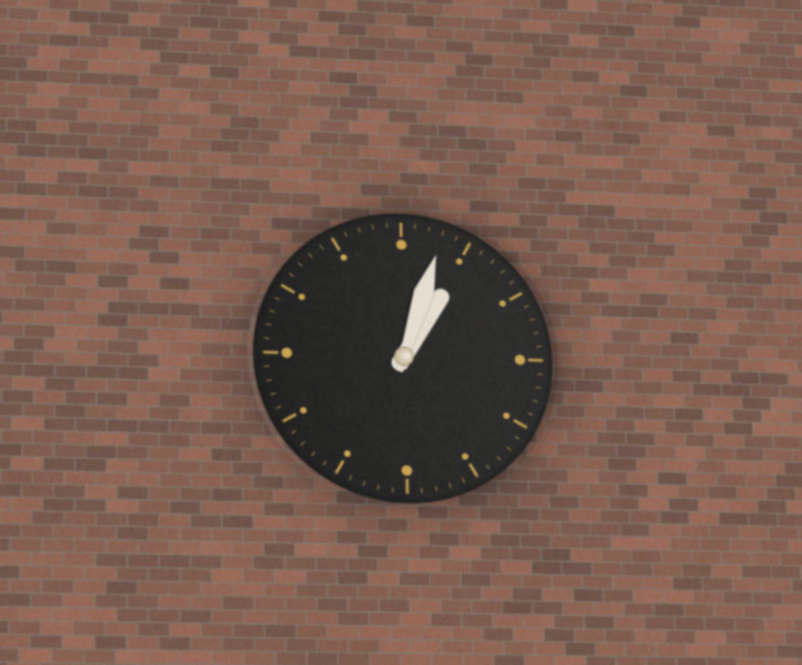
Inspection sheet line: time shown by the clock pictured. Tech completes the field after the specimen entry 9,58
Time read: 1,03
